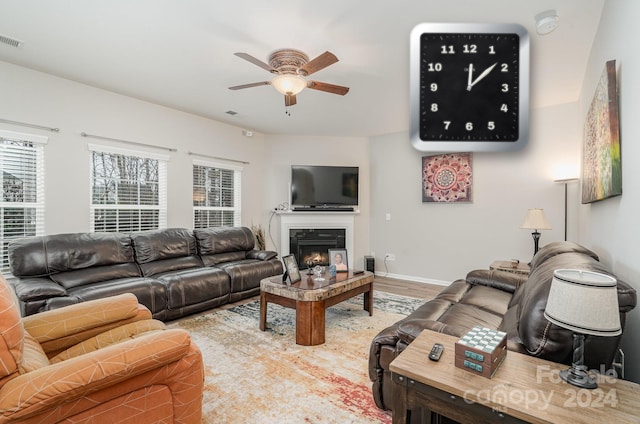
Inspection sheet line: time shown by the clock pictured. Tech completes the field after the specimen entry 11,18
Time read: 12,08
